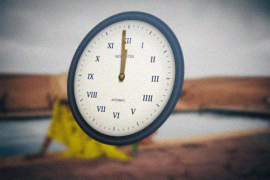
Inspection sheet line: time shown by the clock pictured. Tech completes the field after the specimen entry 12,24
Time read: 11,59
